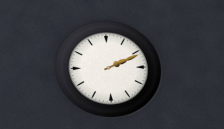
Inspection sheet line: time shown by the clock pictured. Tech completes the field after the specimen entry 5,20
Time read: 2,11
